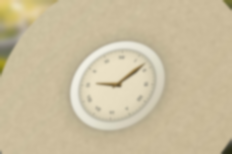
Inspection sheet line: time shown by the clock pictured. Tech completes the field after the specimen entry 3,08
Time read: 9,08
